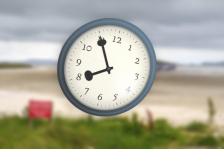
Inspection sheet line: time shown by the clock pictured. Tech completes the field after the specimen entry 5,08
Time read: 7,55
